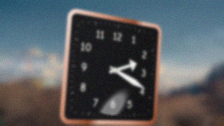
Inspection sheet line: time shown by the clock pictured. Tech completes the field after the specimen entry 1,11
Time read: 2,19
